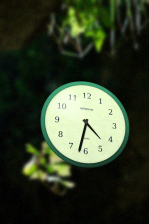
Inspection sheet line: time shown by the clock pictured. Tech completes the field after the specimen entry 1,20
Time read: 4,32
